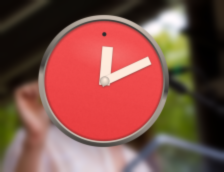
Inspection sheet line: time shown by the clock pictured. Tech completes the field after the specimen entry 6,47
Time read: 12,11
